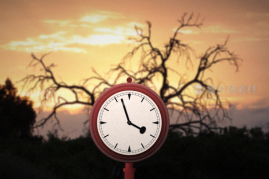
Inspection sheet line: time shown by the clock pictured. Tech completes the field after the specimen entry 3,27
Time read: 3,57
